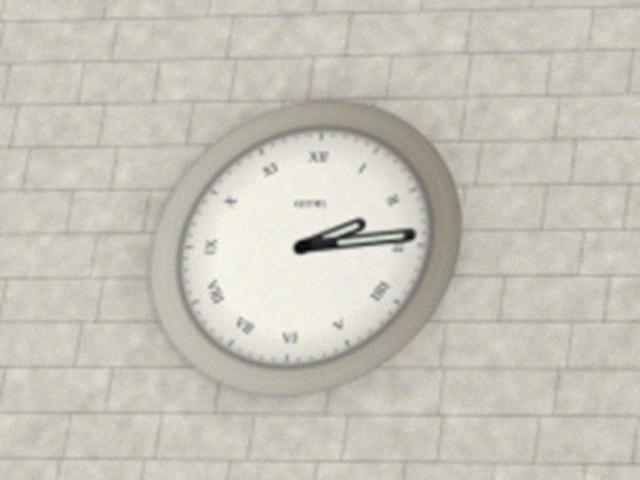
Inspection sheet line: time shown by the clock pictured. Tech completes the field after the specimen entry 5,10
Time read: 2,14
